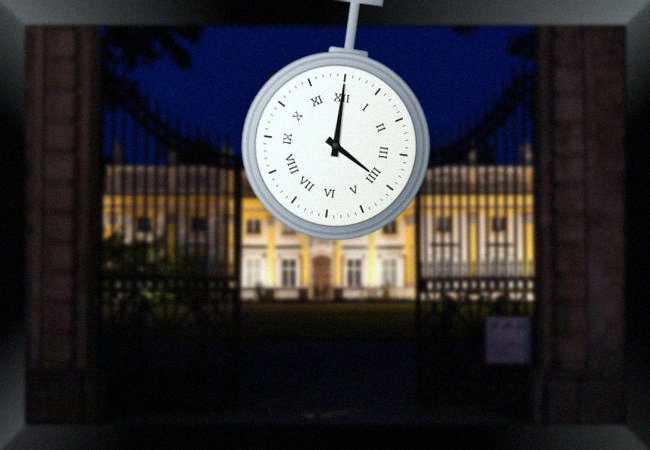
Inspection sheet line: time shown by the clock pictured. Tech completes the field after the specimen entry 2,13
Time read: 4,00
